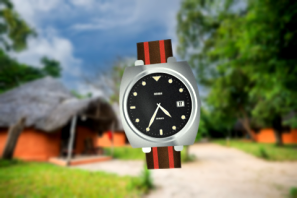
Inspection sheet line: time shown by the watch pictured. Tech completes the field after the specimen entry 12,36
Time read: 4,35
